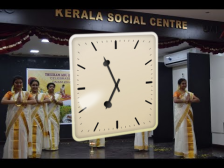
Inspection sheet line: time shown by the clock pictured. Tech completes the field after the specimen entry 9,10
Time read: 6,56
